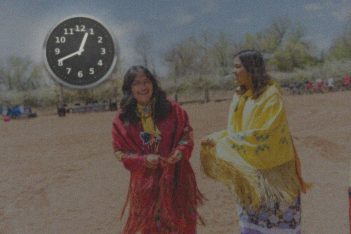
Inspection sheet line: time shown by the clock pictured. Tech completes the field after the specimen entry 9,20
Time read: 12,41
